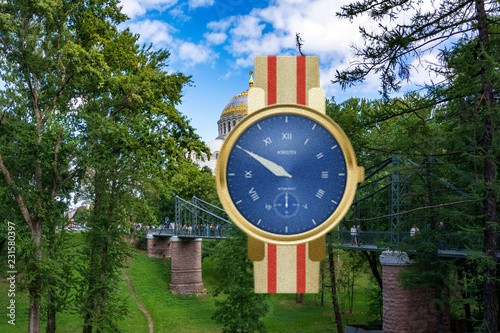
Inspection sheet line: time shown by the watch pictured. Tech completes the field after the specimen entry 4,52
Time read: 9,50
